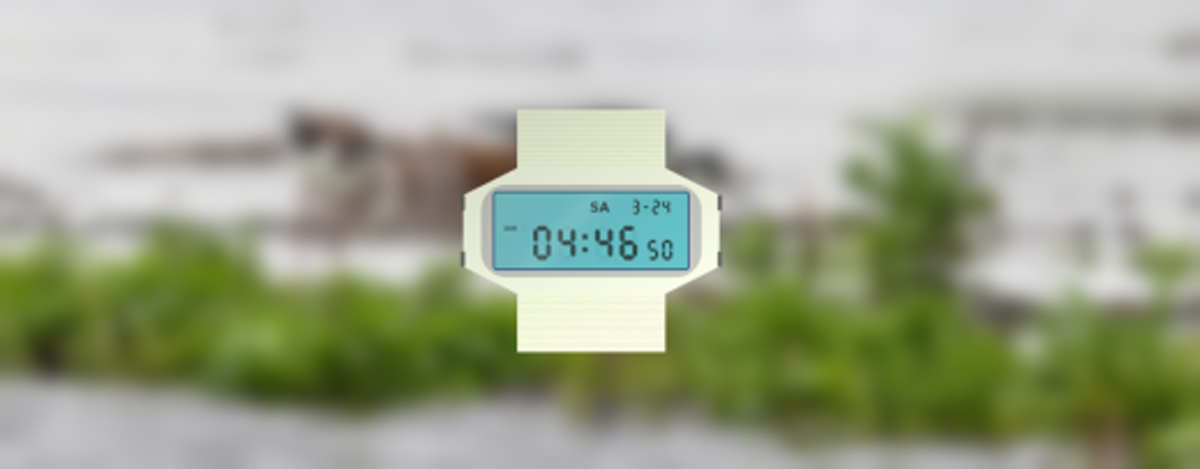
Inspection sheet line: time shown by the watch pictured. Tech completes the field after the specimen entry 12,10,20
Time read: 4,46,50
